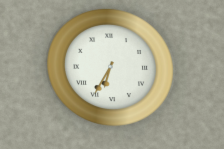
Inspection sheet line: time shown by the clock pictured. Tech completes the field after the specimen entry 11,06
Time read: 6,35
